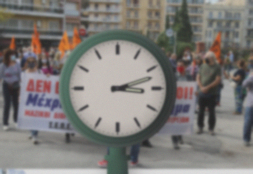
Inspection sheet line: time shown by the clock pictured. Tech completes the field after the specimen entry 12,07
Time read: 3,12
